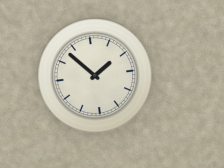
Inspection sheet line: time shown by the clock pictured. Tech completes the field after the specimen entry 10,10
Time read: 1,53
